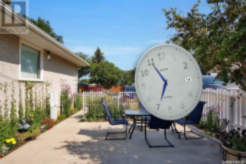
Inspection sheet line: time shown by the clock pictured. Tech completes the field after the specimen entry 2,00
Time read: 6,55
